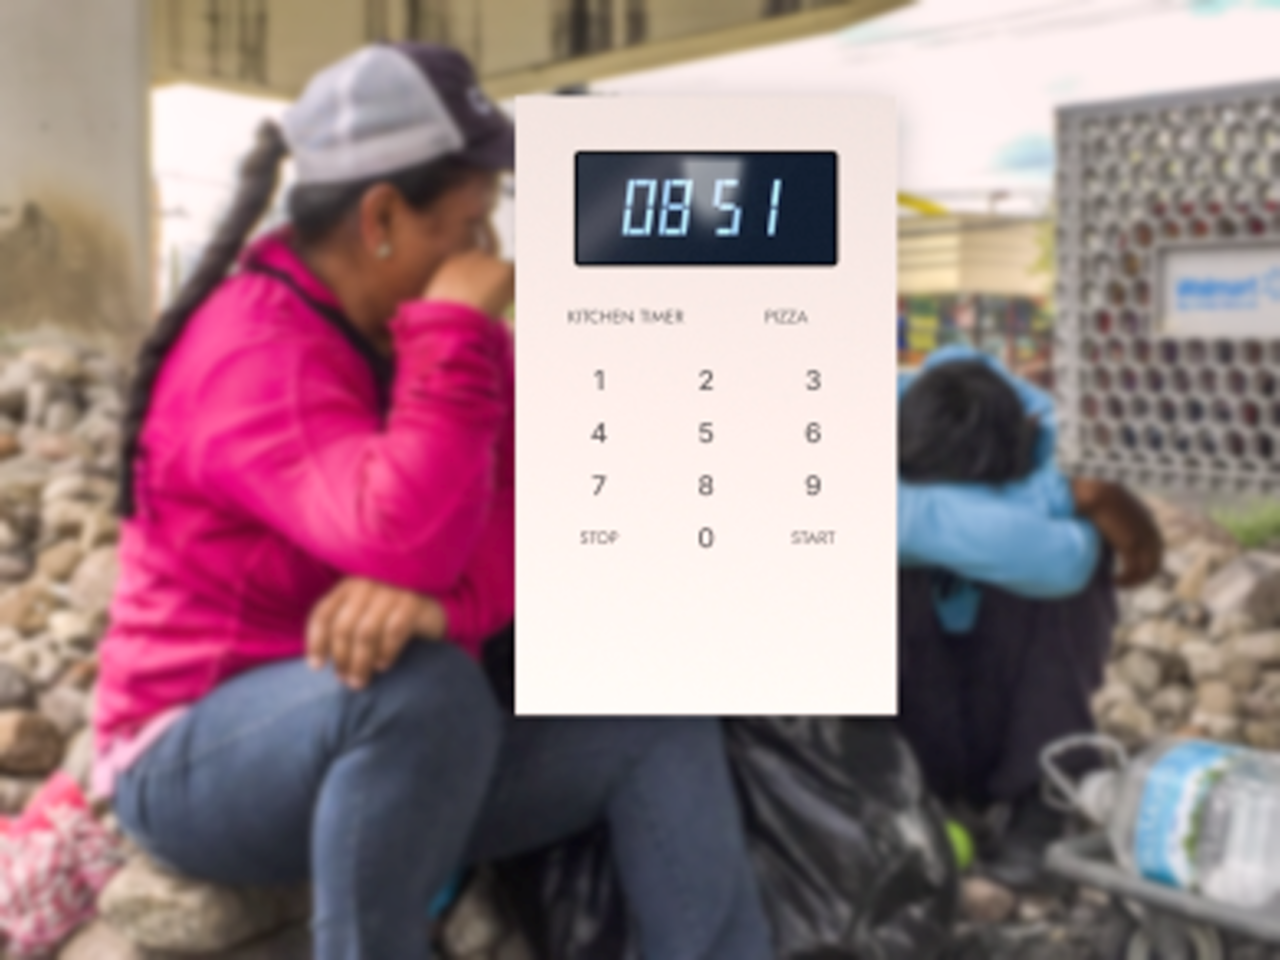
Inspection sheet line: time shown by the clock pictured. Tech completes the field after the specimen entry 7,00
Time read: 8,51
